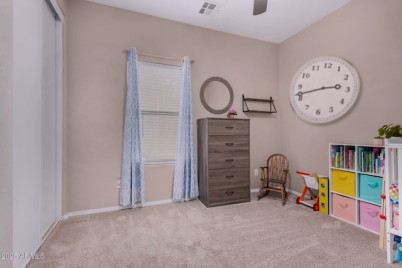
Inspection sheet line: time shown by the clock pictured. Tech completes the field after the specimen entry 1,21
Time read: 2,42
